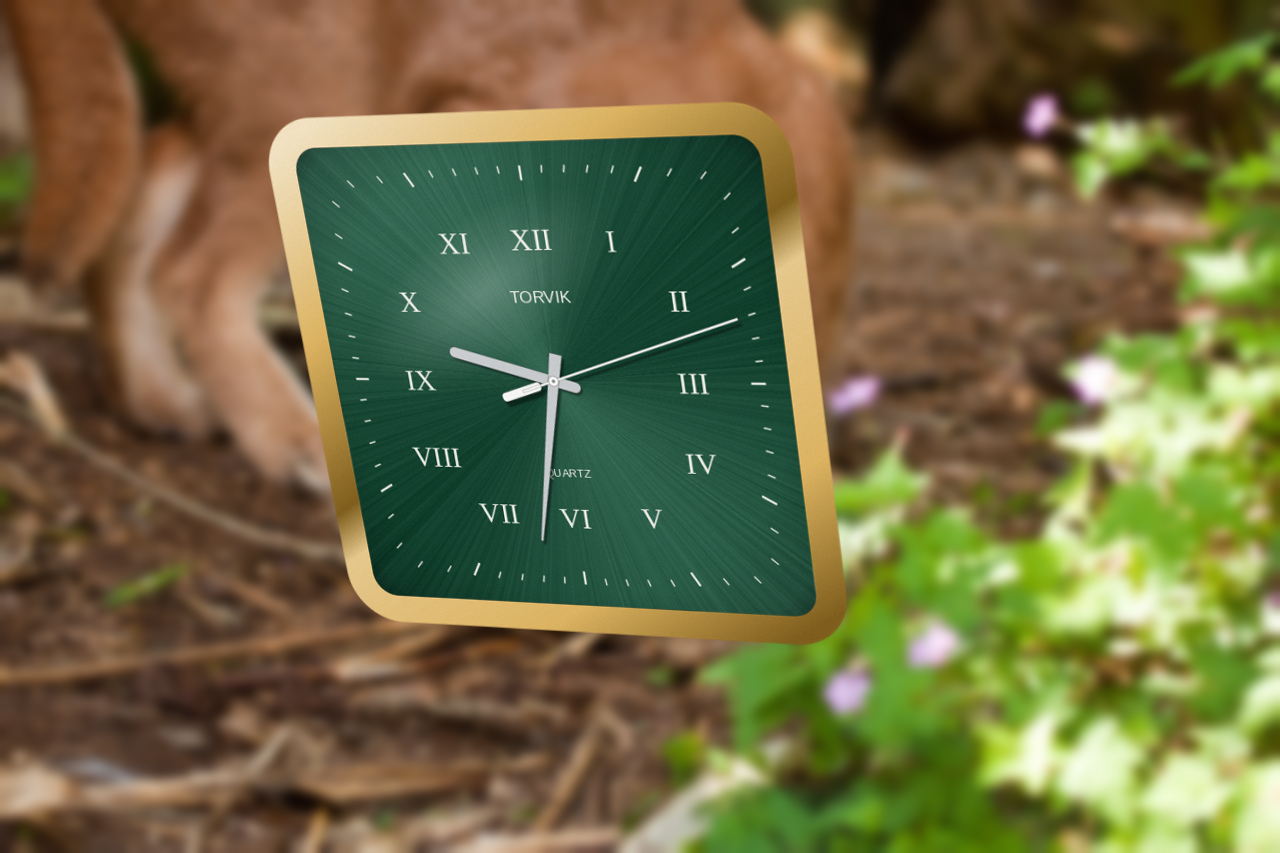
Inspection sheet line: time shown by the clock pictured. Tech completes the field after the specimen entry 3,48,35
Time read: 9,32,12
